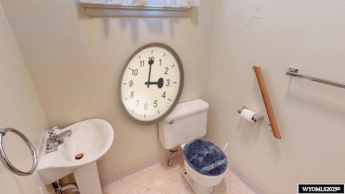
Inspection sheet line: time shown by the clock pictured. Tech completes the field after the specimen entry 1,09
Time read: 3,00
